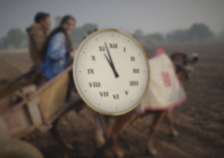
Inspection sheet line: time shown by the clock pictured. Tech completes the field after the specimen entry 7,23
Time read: 10,57
